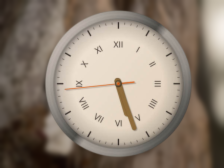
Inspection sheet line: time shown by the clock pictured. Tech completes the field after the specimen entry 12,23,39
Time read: 5,26,44
